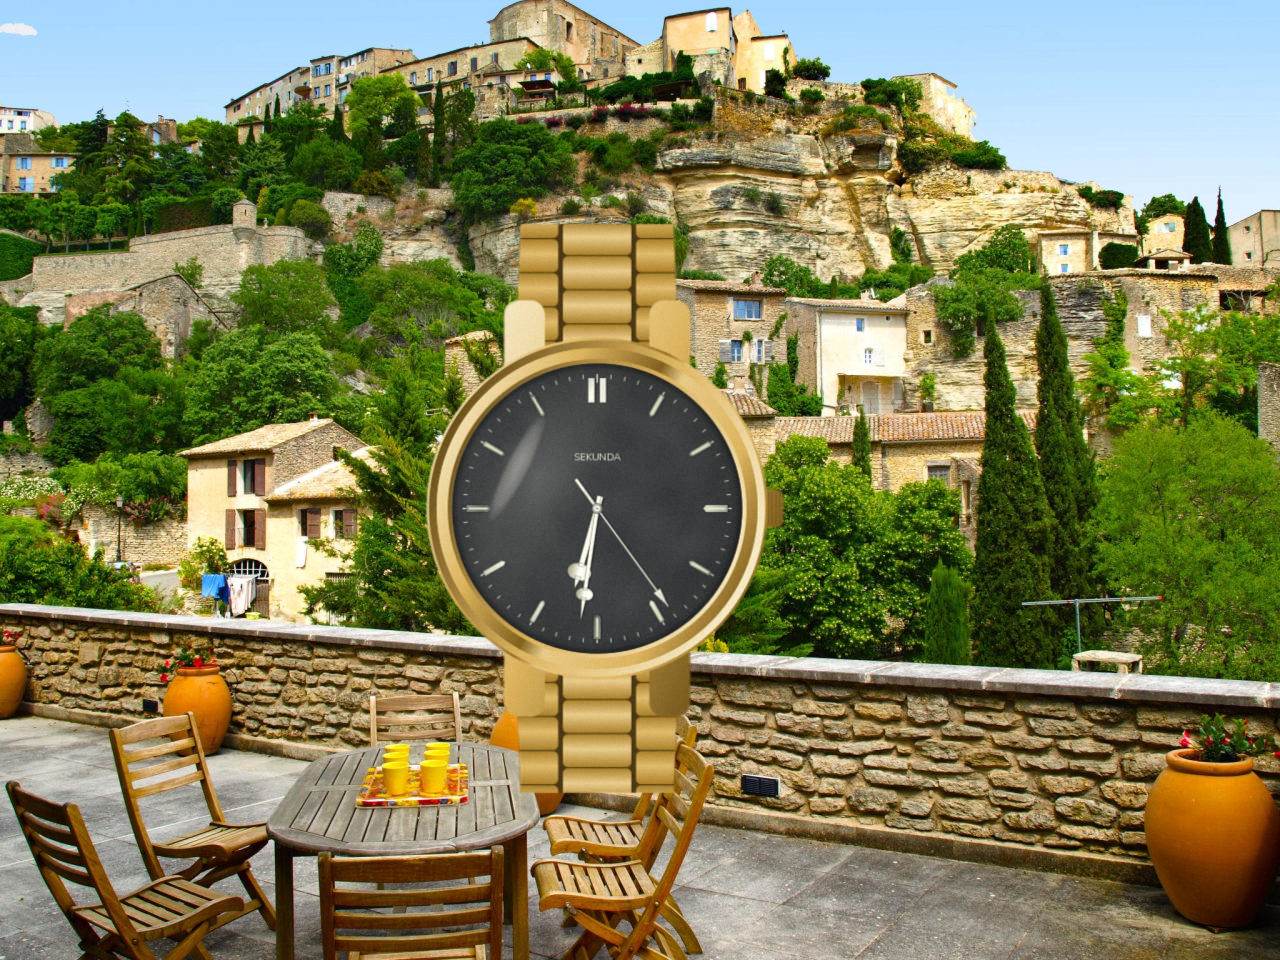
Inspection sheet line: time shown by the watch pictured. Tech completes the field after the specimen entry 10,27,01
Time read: 6,31,24
